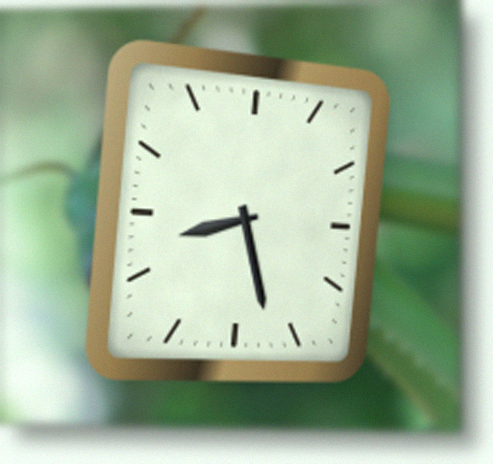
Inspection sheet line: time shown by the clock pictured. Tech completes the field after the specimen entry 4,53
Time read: 8,27
